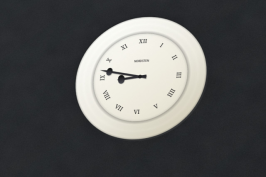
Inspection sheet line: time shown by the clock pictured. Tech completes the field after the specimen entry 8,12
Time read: 8,47
